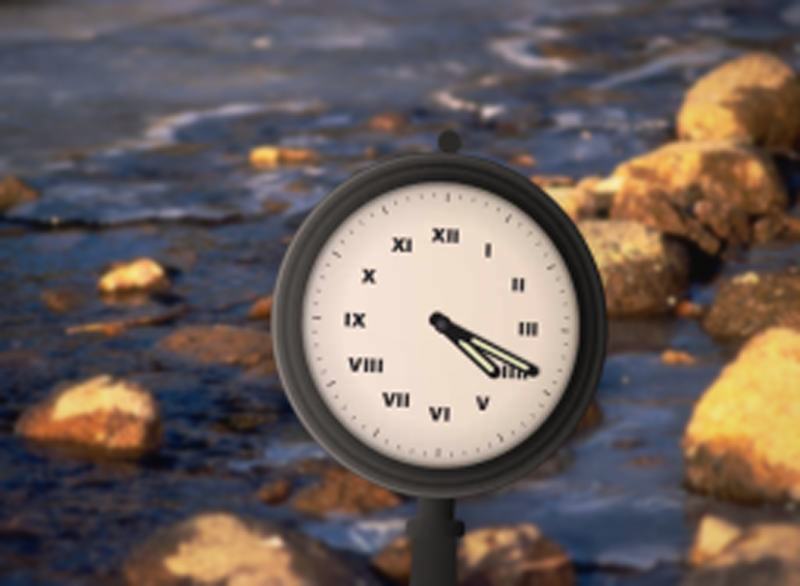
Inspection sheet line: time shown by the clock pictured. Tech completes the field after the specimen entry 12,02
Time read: 4,19
